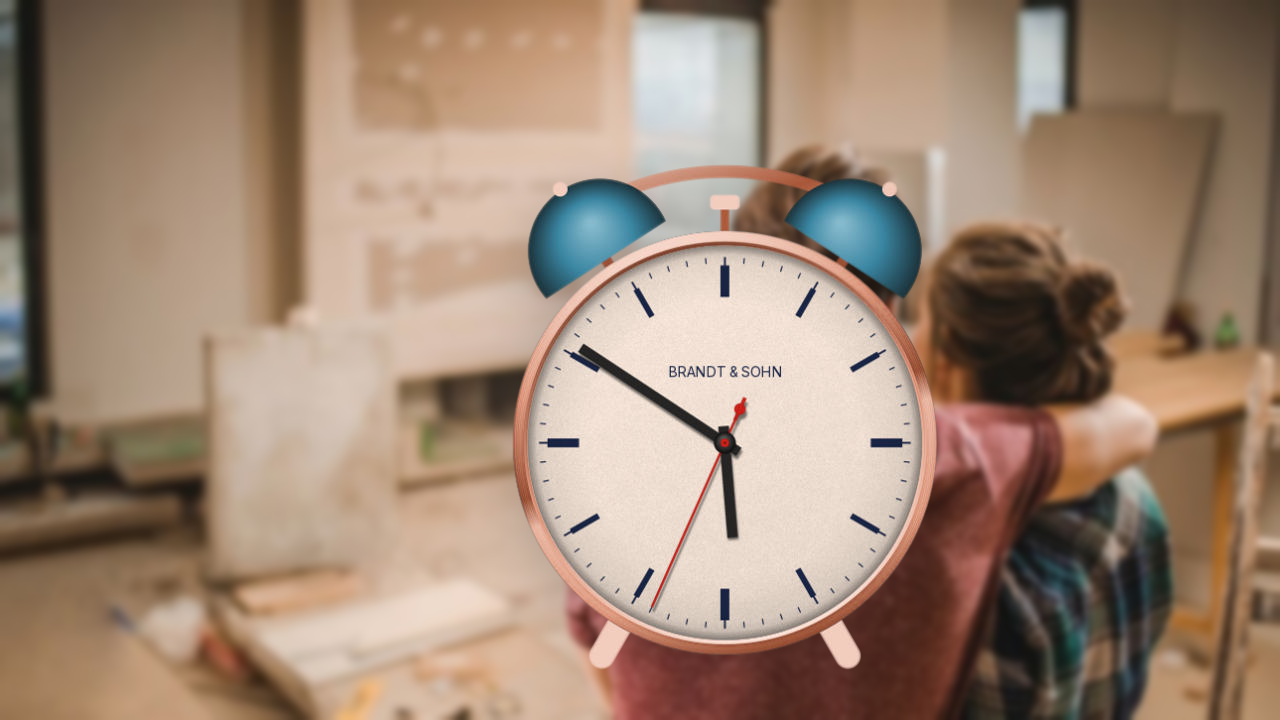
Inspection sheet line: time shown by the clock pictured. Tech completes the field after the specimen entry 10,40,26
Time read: 5,50,34
